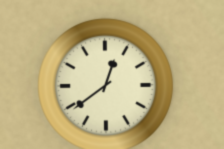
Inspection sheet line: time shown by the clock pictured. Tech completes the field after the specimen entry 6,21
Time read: 12,39
